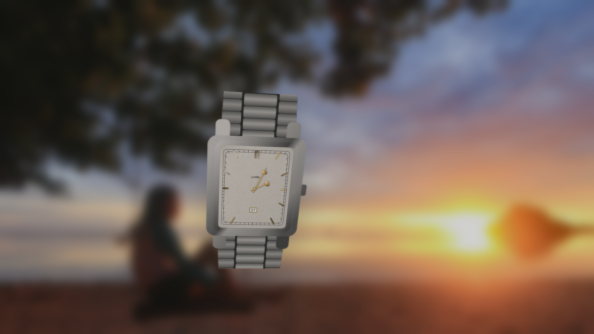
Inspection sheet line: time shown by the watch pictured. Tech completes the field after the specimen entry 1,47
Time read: 2,04
